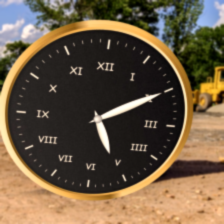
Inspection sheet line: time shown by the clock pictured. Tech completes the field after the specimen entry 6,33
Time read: 5,10
